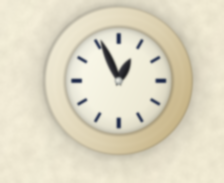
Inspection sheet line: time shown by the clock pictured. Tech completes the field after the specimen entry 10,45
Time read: 12,56
